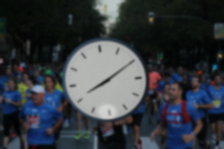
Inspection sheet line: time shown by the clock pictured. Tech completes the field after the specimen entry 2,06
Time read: 8,10
